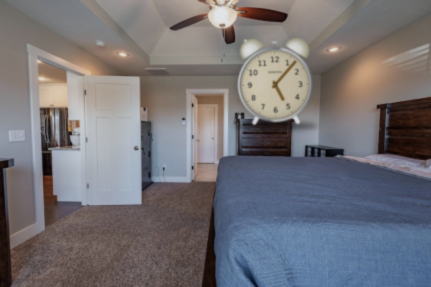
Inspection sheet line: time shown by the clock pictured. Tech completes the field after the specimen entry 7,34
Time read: 5,07
